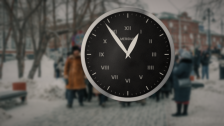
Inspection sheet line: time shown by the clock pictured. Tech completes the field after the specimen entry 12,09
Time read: 12,54
